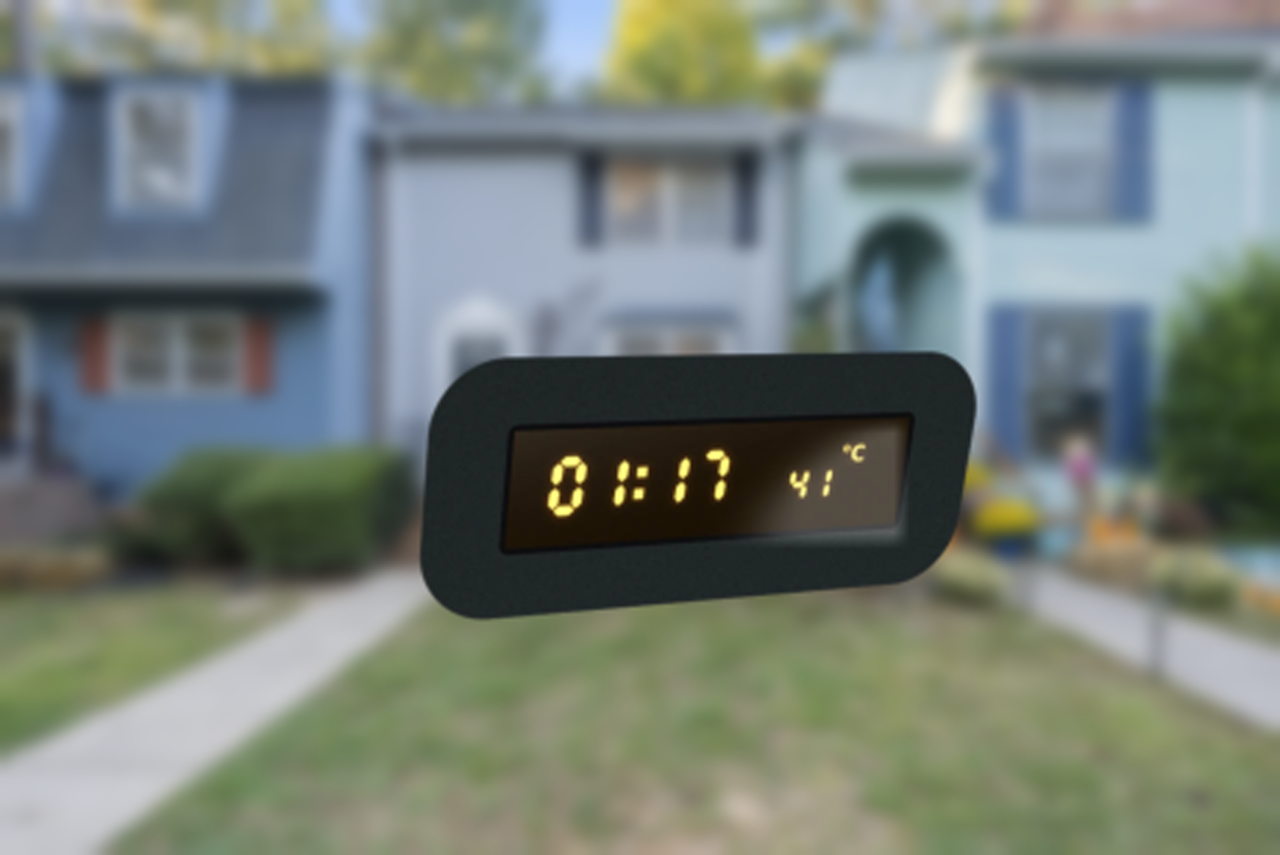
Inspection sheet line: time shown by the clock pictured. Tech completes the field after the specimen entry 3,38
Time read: 1,17
